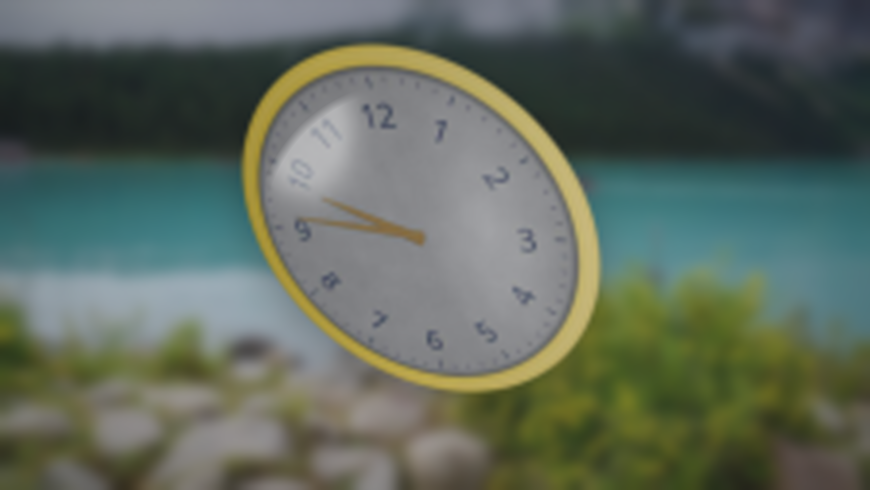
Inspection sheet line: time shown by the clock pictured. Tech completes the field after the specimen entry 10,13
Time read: 9,46
